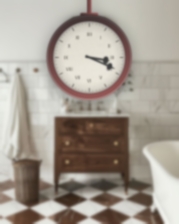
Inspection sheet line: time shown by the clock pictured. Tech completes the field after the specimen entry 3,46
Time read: 3,19
